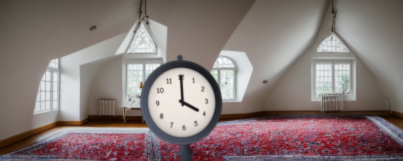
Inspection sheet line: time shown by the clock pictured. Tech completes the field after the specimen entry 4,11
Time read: 4,00
